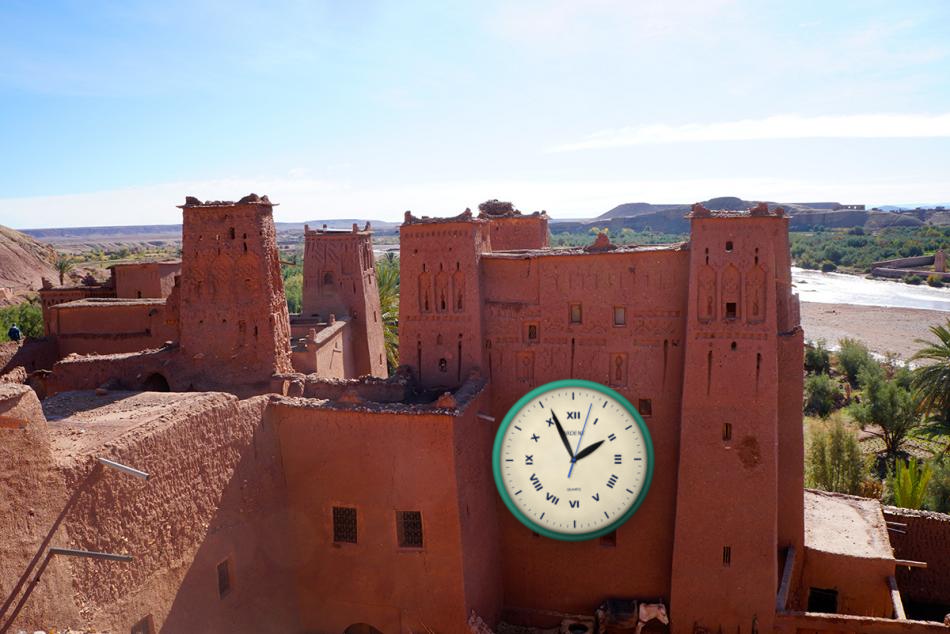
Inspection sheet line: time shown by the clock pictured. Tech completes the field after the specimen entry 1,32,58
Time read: 1,56,03
